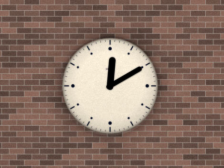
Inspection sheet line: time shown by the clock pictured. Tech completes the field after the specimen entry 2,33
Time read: 12,10
